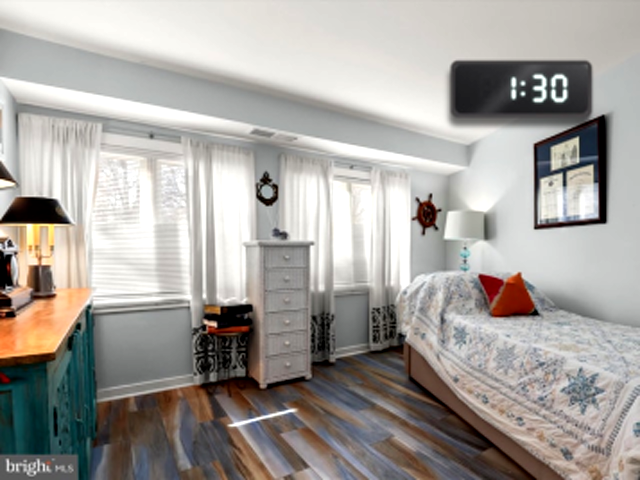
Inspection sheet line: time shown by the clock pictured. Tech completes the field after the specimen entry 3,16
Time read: 1,30
